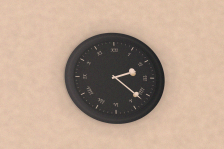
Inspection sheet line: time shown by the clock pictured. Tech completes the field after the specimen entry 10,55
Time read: 2,22
